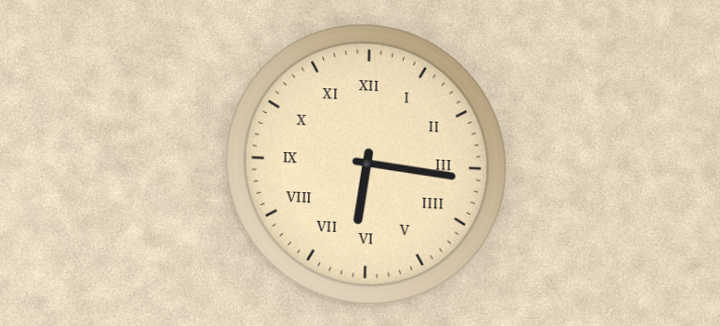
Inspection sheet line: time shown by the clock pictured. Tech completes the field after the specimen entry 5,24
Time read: 6,16
